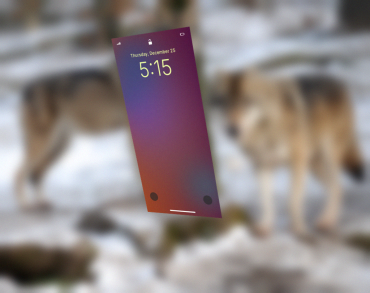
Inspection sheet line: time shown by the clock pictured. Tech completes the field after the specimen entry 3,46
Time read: 5,15
